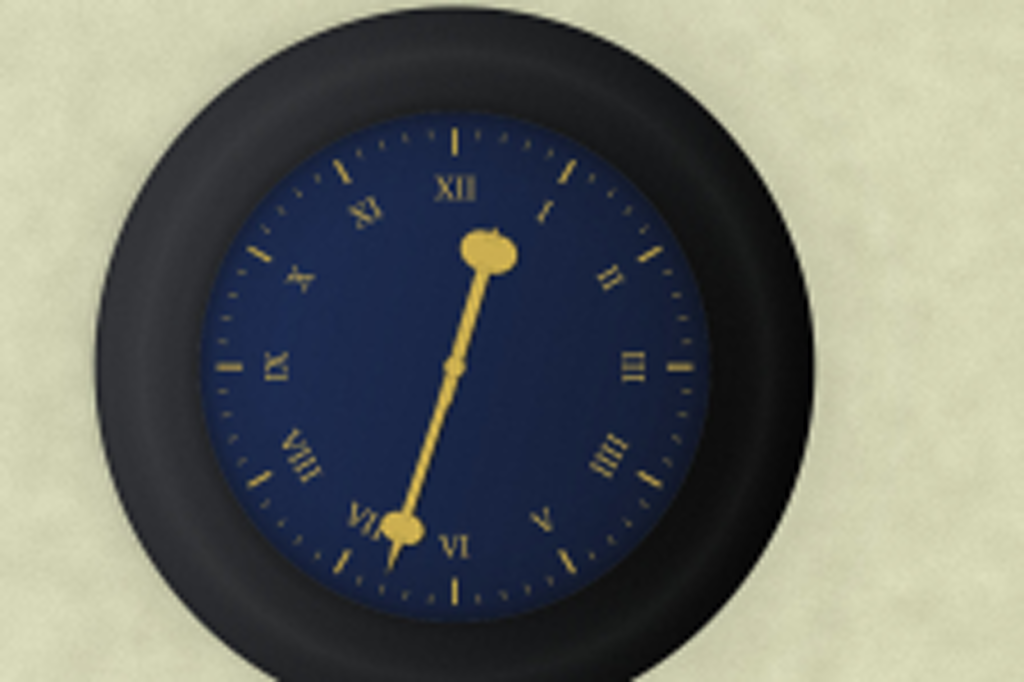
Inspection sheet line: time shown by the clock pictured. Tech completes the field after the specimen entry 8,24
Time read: 12,33
